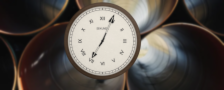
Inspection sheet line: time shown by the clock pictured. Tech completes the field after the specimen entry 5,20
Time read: 7,04
